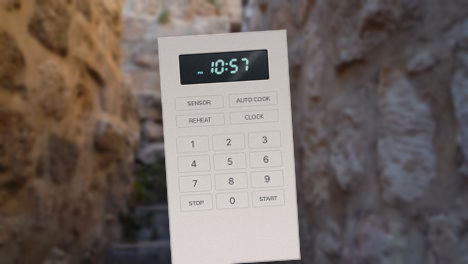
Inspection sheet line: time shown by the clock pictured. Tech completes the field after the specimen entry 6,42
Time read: 10,57
